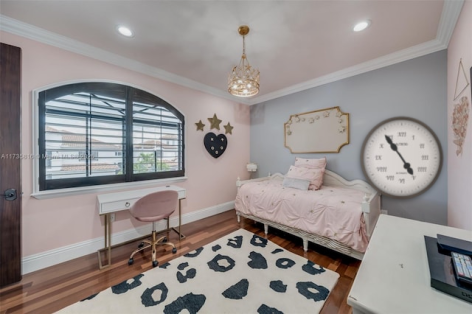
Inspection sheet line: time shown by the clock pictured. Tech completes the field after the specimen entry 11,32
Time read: 4,54
